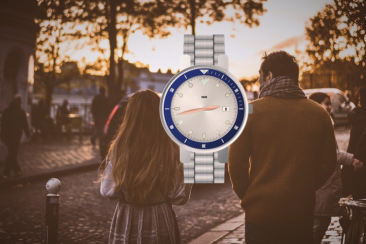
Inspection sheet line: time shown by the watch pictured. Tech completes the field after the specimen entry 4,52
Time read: 2,43
